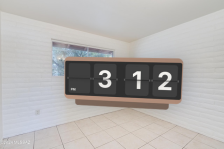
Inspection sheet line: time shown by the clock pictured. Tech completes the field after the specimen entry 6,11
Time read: 3,12
